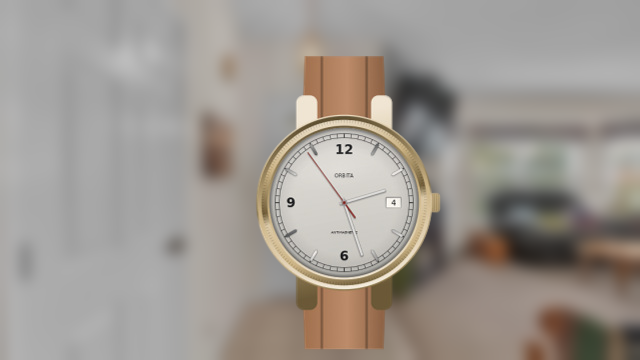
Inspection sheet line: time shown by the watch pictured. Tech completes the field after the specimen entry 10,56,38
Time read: 2,26,54
